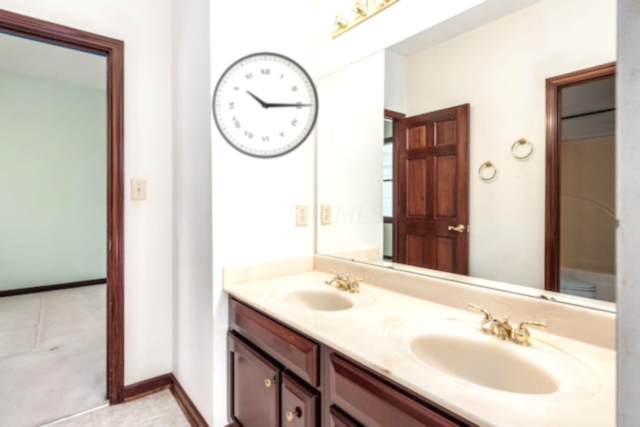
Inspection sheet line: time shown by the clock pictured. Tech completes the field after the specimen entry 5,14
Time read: 10,15
